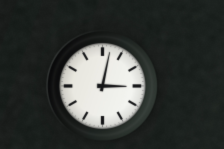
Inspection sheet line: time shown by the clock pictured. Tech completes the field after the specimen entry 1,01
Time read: 3,02
